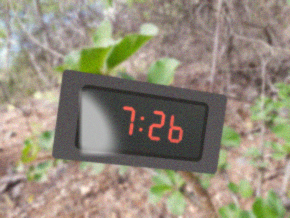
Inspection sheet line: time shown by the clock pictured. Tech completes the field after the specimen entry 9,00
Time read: 7,26
